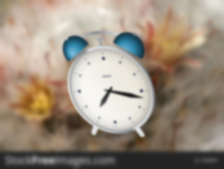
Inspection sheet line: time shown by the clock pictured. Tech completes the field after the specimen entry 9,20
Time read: 7,17
